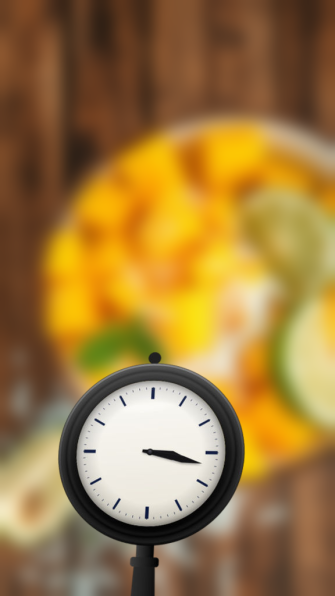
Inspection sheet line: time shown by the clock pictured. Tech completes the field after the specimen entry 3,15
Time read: 3,17
